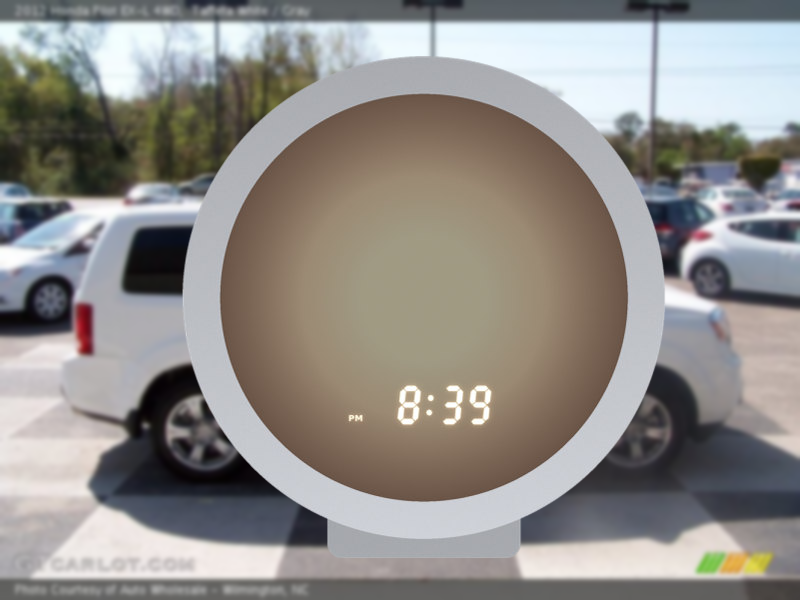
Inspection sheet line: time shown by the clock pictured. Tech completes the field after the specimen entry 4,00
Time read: 8,39
